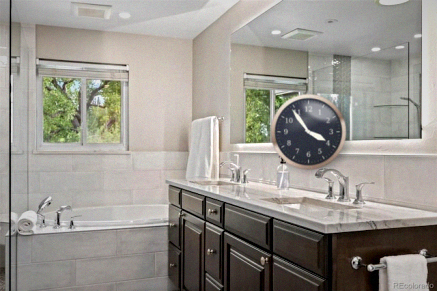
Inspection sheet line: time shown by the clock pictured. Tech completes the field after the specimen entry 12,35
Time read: 3,54
